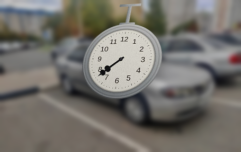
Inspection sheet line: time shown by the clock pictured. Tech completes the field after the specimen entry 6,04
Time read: 7,38
